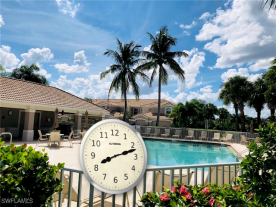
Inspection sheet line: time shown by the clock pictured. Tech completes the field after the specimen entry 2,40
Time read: 8,12
